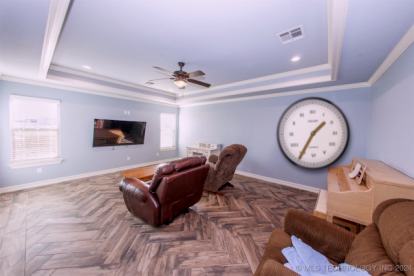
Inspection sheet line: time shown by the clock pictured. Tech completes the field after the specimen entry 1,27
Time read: 1,35
